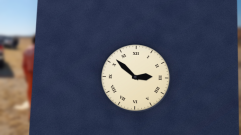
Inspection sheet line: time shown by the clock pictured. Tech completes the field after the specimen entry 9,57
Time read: 2,52
